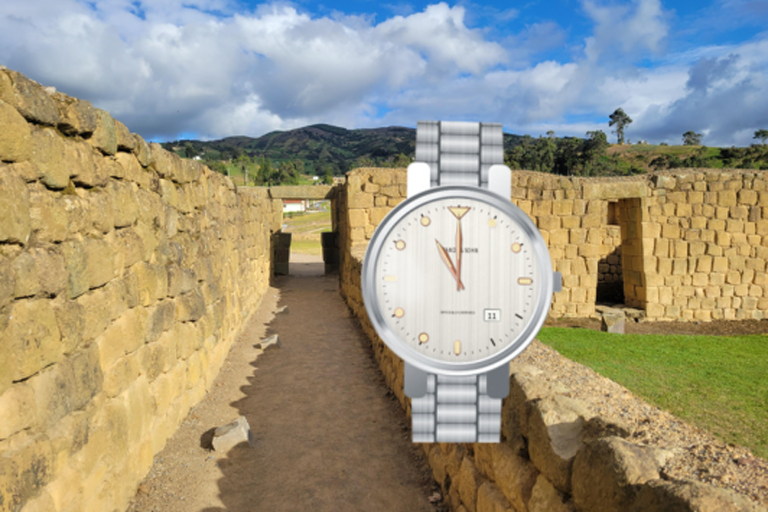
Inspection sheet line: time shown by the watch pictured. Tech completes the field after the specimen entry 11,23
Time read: 11,00
